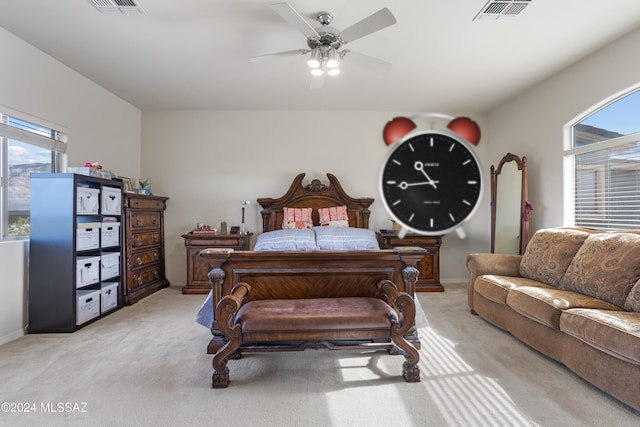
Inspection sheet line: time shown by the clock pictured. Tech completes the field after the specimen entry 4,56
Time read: 10,44
